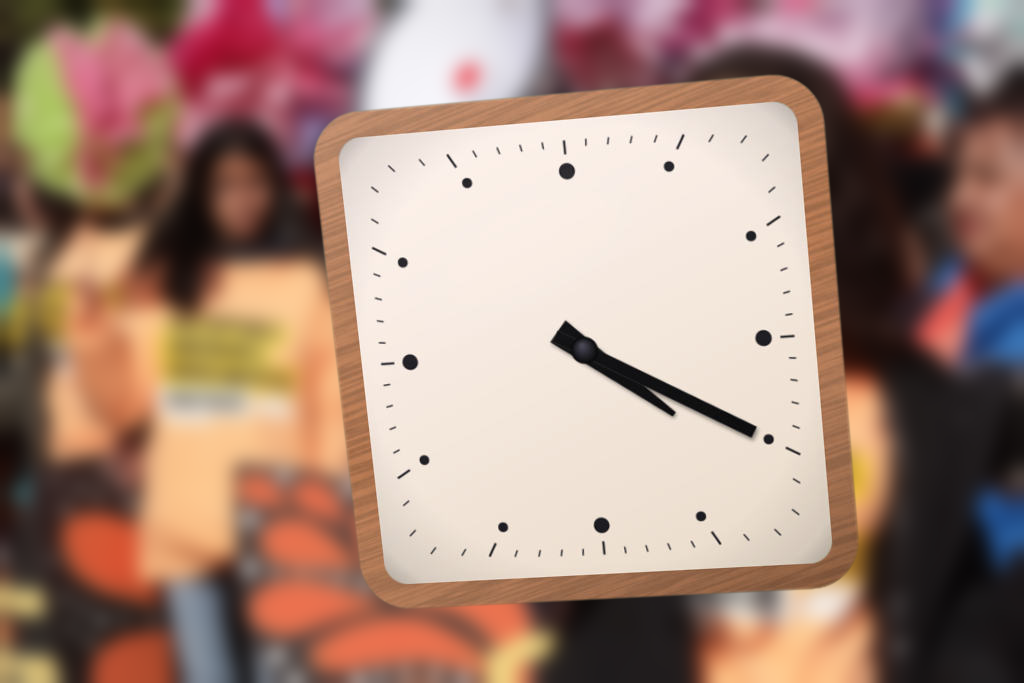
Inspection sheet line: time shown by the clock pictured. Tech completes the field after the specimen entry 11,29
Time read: 4,20
